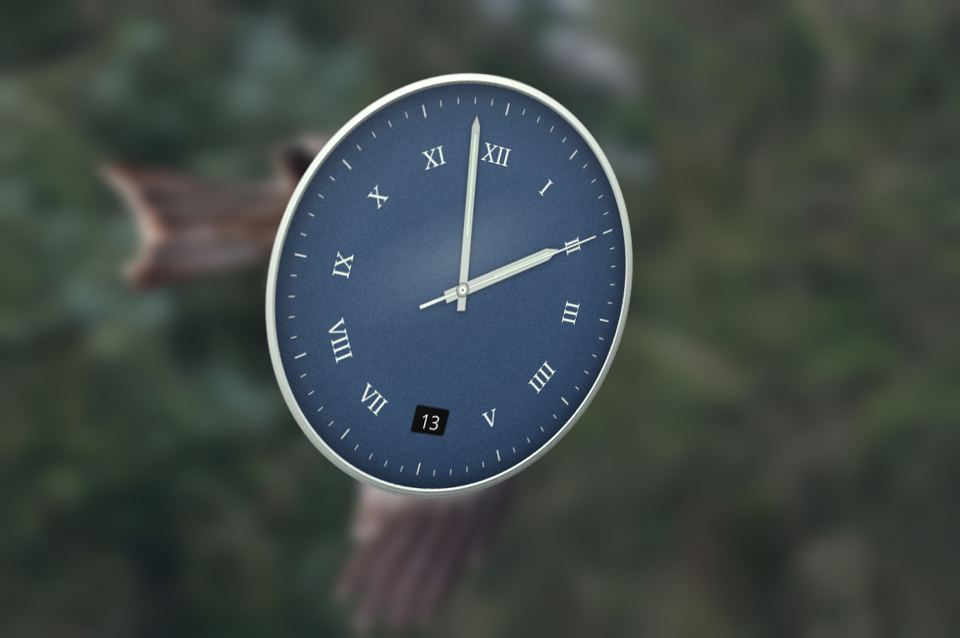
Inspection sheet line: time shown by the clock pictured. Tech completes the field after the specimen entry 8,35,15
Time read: 1,58,10
